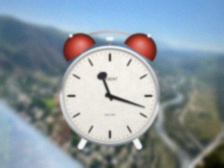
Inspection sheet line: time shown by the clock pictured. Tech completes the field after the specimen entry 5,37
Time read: 11,18
